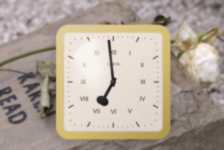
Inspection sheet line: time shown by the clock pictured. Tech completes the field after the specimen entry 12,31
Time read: 6,59
